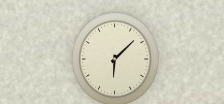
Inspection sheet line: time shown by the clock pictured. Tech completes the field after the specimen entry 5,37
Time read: 6,08
